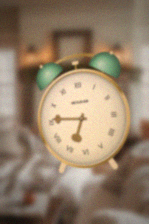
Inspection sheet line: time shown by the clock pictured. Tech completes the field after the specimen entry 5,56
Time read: 6,46
